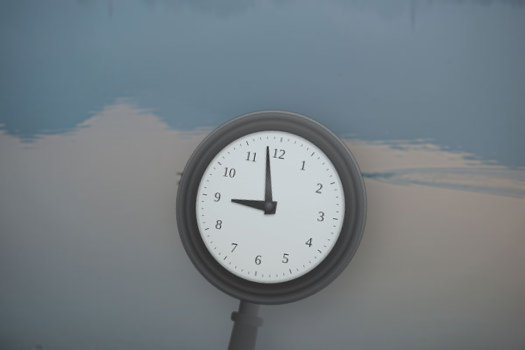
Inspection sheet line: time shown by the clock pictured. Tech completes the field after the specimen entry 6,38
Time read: 8,58
